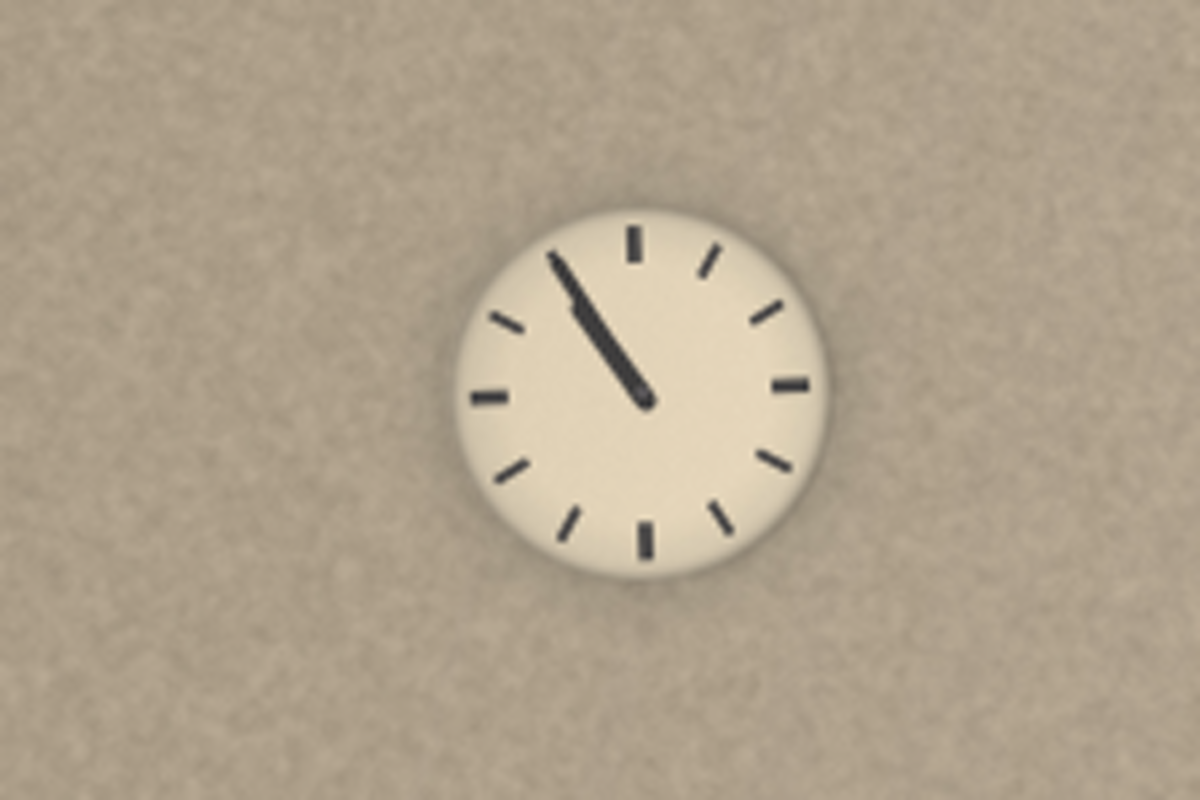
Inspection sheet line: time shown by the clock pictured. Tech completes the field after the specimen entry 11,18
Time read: 10,55
